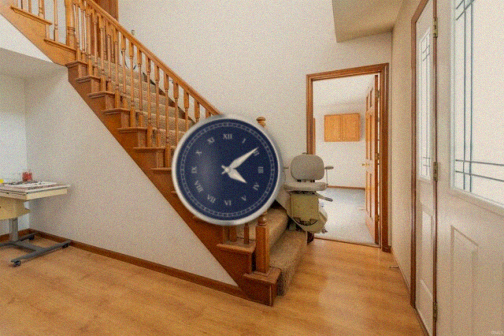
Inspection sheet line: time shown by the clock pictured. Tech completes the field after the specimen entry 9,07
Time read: 4,09
